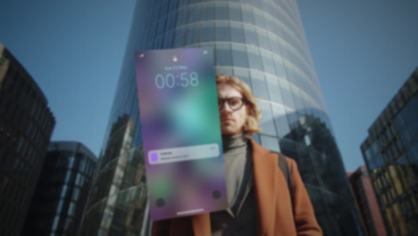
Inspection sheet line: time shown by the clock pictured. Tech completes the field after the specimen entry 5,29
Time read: 0,58
